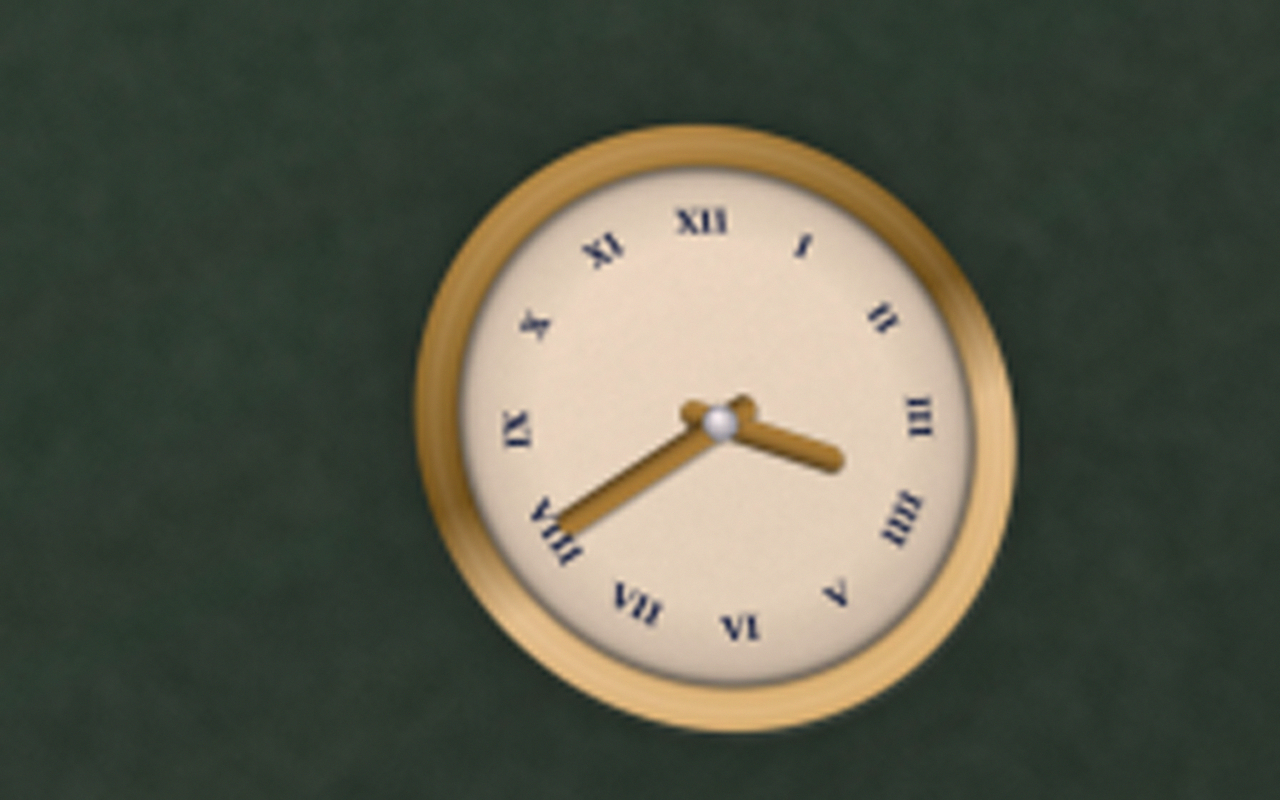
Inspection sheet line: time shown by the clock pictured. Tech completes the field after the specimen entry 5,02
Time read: 3,40
